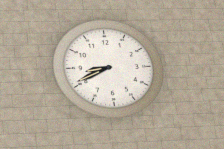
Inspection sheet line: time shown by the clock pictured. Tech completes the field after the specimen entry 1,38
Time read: 8,41
